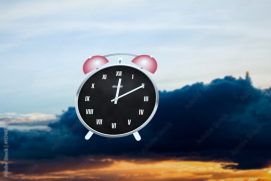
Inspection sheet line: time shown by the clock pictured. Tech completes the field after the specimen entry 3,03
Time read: 12,10
